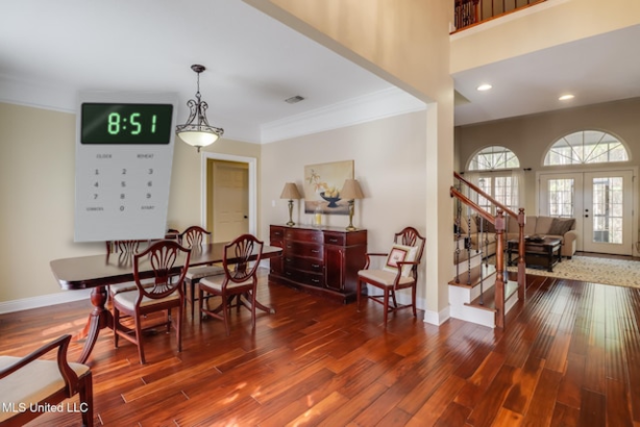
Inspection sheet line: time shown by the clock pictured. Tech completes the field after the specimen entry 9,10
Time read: 8,51
